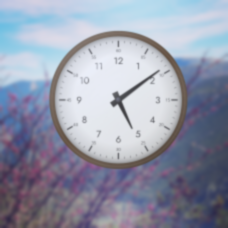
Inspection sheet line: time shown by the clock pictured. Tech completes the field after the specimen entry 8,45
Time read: 5,09
